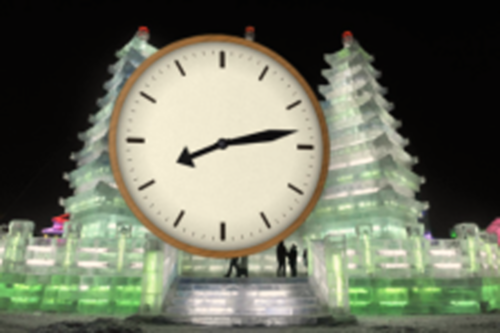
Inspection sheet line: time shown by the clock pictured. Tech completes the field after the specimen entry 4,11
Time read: 8,13
